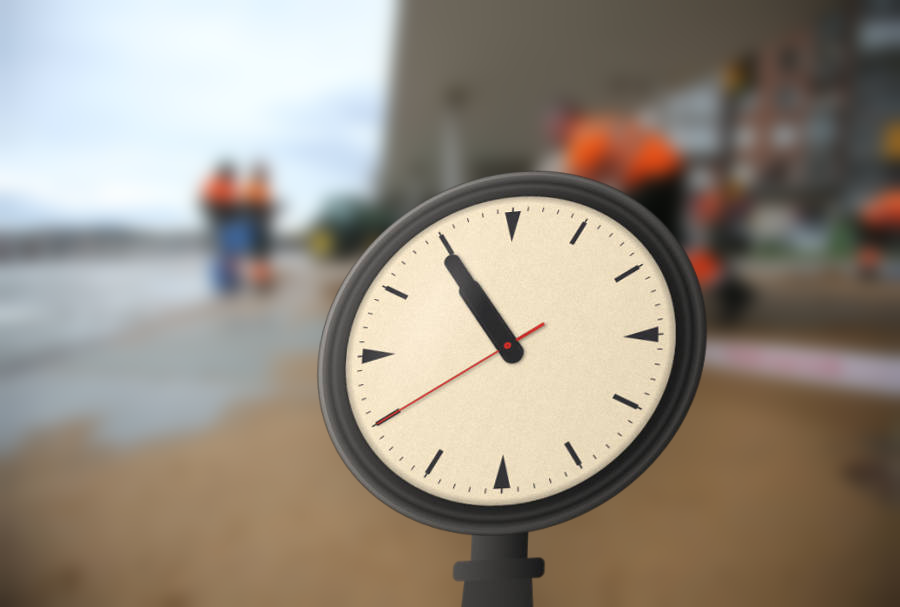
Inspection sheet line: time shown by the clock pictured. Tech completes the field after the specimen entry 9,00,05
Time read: 10,54,40
